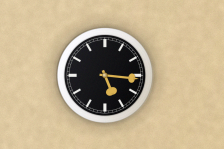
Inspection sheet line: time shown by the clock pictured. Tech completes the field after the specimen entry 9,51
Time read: 5,16
